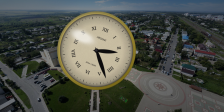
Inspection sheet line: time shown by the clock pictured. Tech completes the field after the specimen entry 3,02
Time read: 2,23
